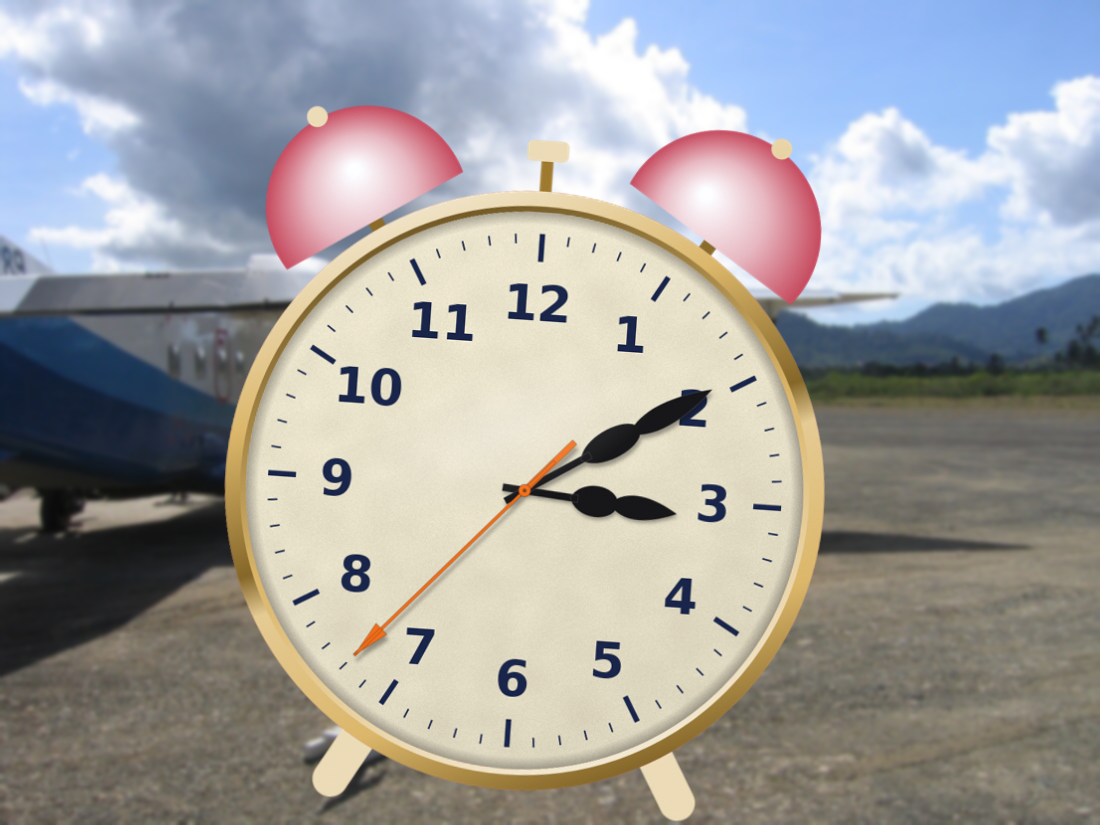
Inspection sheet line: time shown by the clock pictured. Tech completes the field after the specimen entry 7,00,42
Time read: 3,09,37
